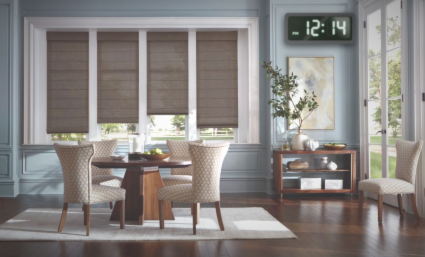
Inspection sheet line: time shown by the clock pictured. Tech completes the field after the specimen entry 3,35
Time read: 12,14
